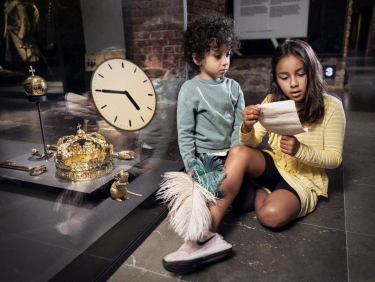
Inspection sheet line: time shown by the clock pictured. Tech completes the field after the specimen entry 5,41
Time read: 4,45
